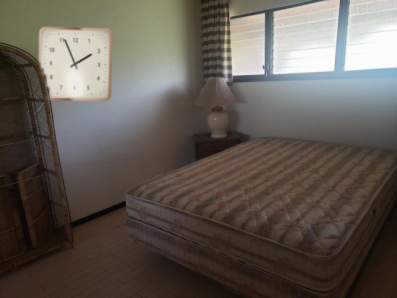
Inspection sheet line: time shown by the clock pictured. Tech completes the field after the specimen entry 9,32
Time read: 1,56
